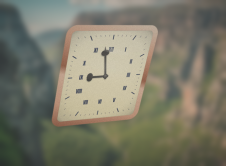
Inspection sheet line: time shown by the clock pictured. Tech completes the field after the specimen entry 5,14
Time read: 8,58
